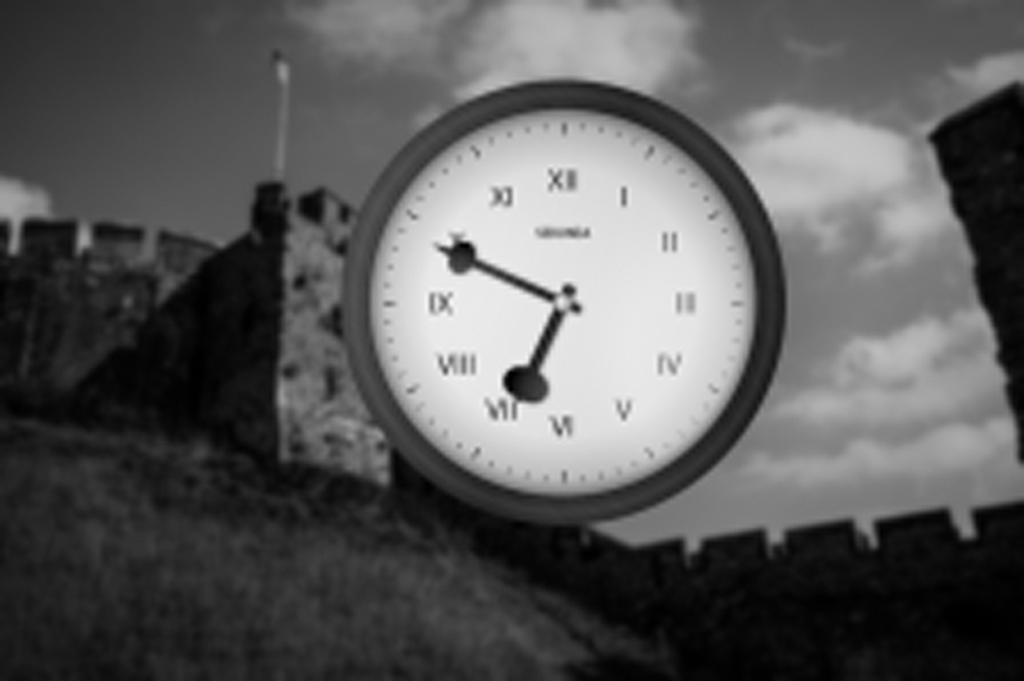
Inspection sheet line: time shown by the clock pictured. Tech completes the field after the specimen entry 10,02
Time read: 6,49
